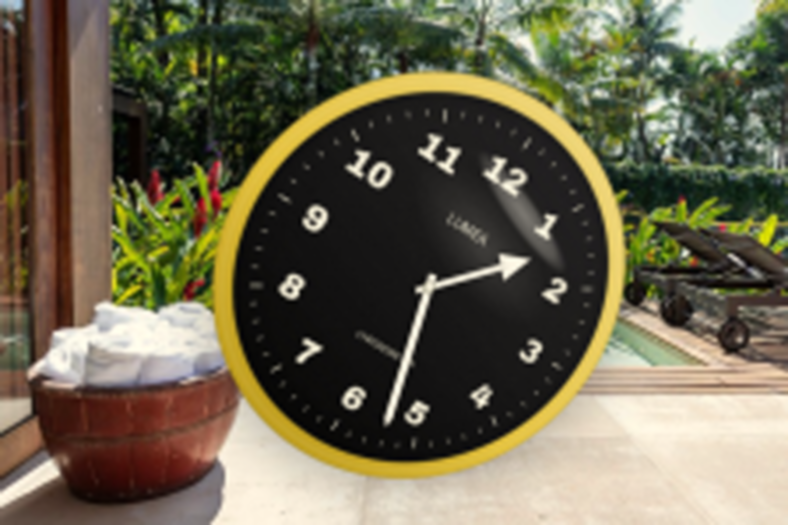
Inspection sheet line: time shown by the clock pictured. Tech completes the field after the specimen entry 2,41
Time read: 1,27
